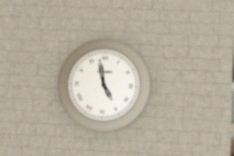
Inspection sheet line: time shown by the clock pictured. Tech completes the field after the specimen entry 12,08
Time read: 4,58
